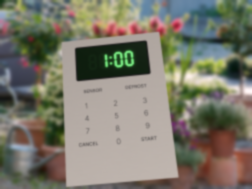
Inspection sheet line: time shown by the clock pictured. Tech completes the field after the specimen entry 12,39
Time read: 1,00
